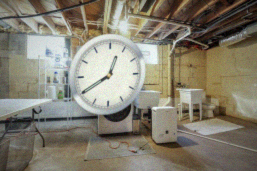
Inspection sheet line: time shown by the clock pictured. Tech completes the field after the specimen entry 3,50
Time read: 12,40
